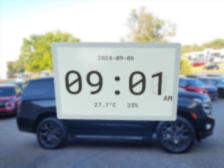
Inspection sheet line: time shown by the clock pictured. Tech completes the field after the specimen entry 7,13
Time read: 9,01
